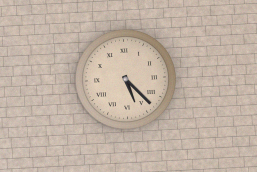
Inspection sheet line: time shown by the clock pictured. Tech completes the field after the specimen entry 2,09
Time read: 5,23
